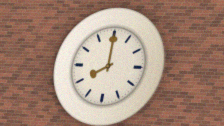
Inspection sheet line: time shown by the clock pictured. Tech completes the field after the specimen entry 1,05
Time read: 8,00
